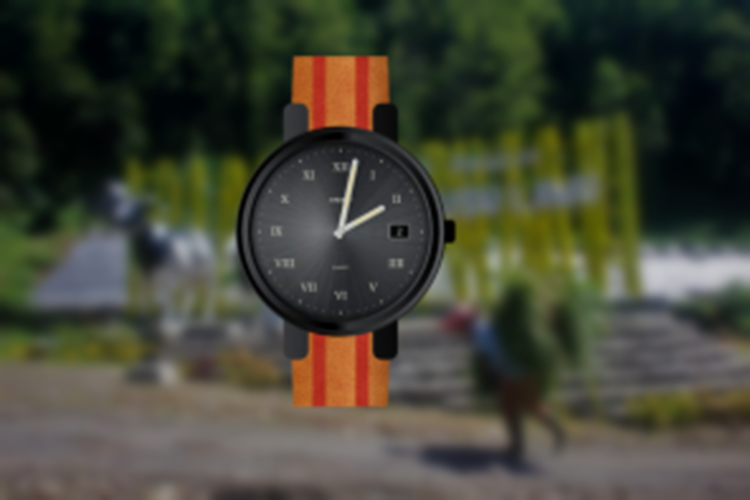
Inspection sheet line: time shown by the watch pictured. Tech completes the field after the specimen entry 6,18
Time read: 2,02
